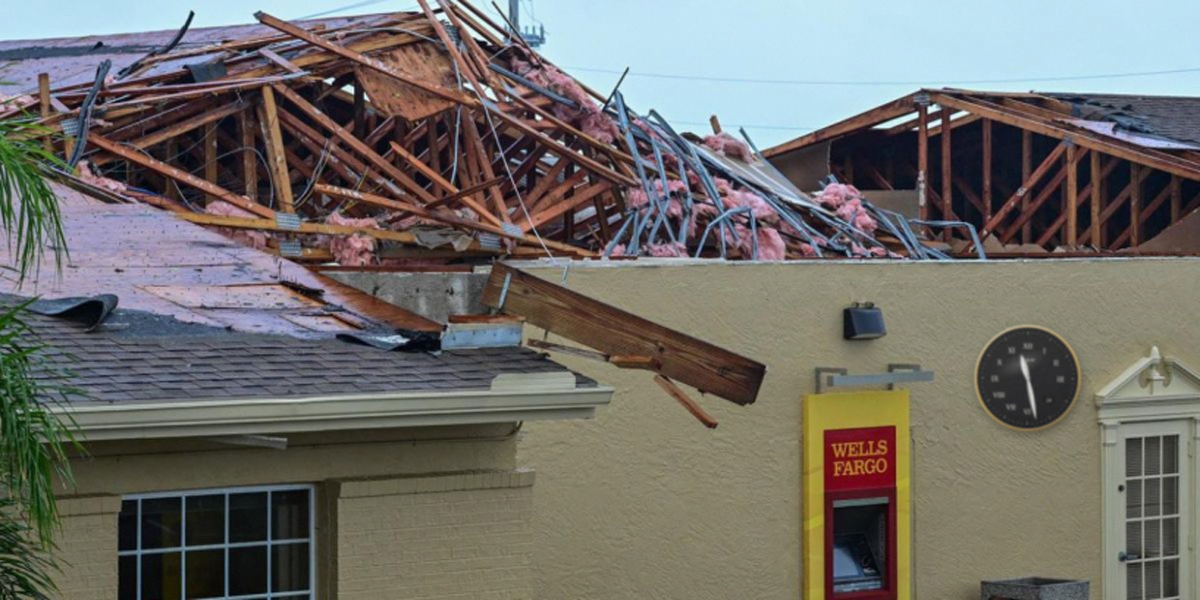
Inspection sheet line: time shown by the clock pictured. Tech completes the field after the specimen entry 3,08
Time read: 11,28
